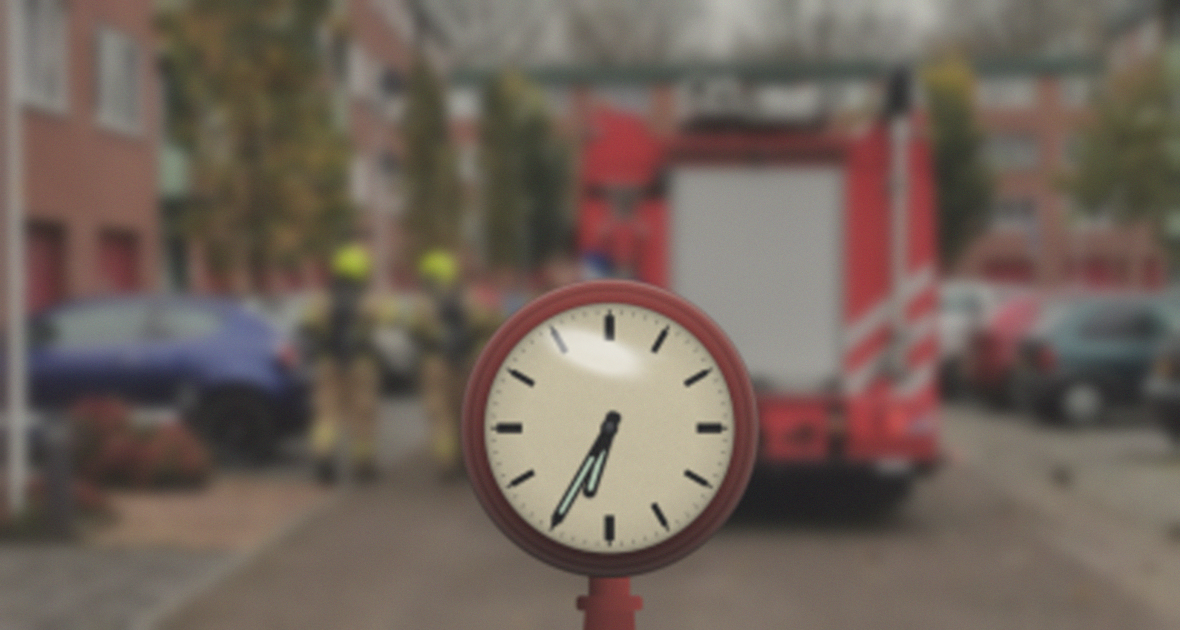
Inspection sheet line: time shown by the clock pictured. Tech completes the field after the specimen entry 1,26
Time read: 6,35
